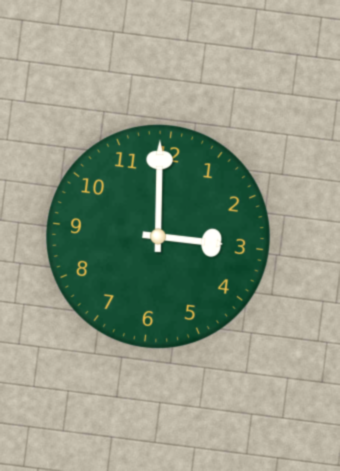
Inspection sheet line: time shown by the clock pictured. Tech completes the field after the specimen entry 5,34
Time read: 2,59
